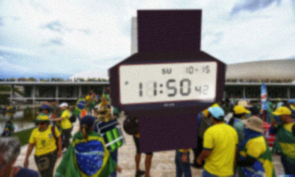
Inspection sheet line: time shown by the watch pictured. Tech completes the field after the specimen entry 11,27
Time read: 11,50
